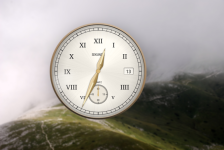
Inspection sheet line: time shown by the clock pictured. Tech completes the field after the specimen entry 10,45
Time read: 12,34
